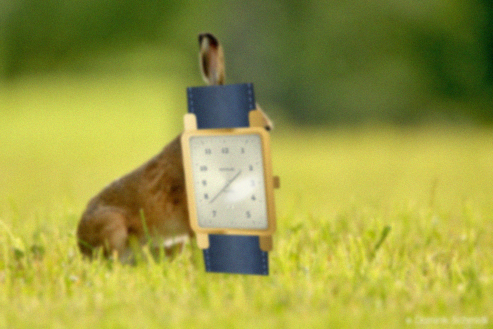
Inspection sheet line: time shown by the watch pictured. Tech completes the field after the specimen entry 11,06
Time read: 1,38
